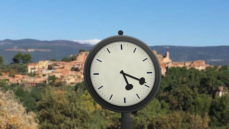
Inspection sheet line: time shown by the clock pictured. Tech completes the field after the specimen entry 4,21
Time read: 5,19
